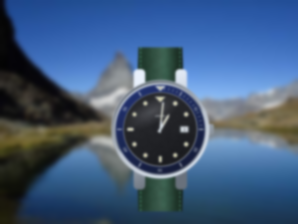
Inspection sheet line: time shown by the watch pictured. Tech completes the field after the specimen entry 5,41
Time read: 1,01
